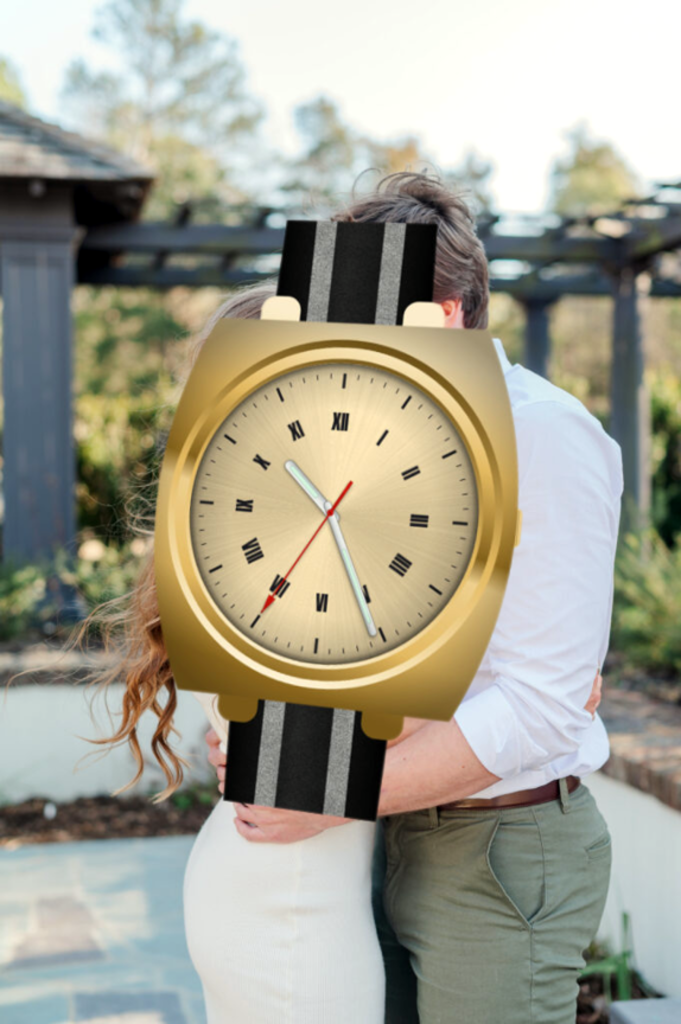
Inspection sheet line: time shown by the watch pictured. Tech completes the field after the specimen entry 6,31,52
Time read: 10,25,35
